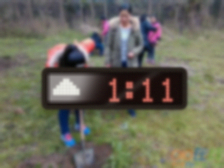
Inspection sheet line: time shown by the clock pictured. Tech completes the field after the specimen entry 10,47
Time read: 1,11
